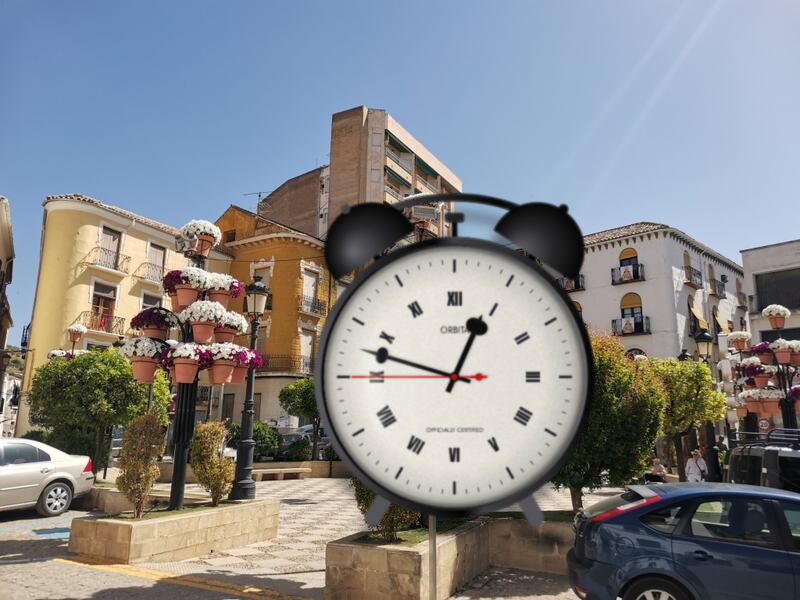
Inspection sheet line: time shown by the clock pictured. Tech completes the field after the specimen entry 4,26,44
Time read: 12,47,45
